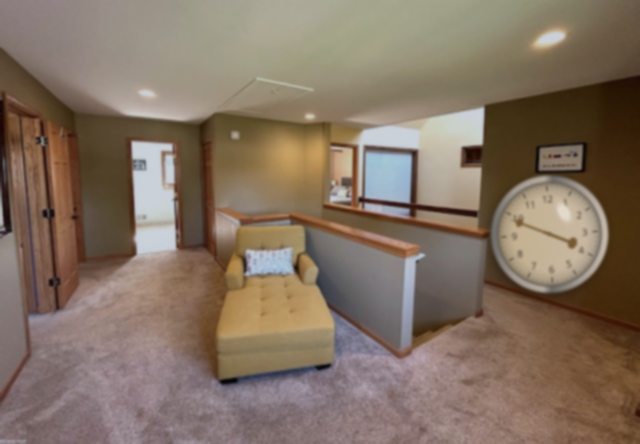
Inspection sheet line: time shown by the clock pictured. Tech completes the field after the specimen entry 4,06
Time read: 3,49
